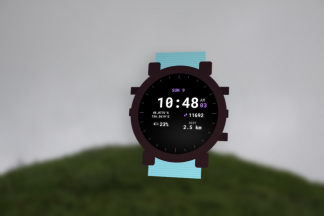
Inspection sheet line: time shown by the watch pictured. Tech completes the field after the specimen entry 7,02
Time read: 10,48
